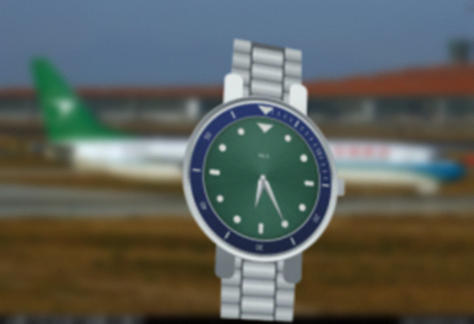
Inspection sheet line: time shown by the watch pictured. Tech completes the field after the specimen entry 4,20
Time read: 6,25
